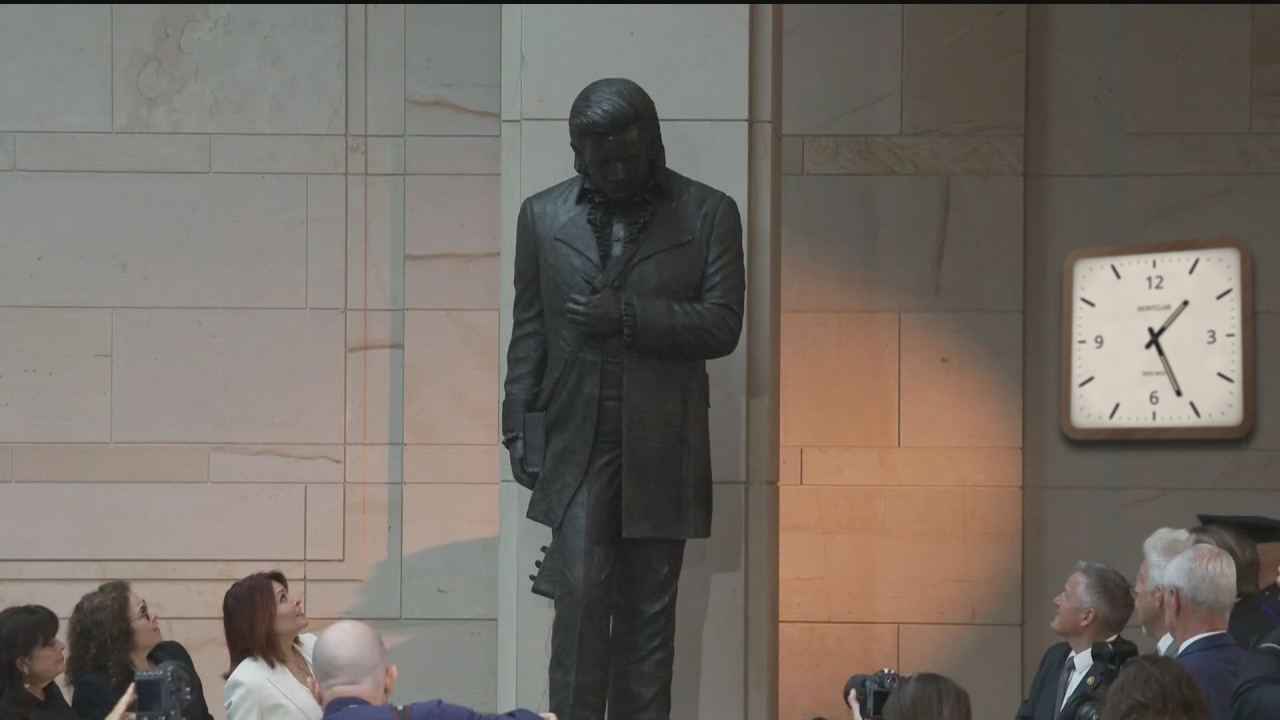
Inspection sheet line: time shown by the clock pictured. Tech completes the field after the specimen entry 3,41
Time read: 1,26
